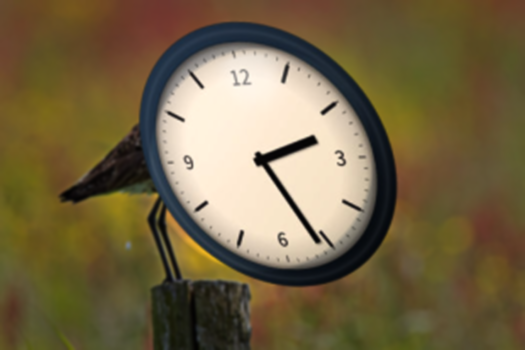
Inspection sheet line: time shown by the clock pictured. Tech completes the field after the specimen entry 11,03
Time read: 2,26
